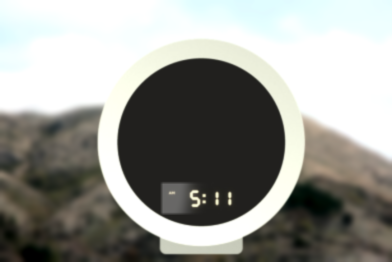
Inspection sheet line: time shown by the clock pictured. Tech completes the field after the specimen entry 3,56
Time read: 5,11
